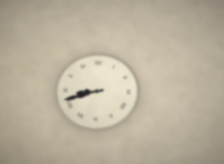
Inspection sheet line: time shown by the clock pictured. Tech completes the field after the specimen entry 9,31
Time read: 8,42
